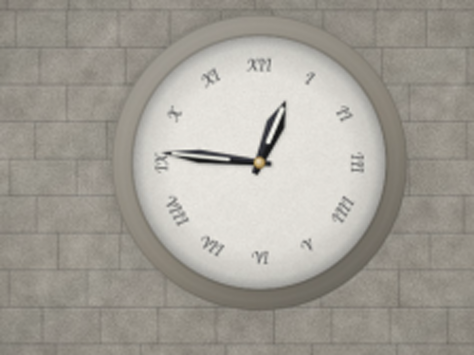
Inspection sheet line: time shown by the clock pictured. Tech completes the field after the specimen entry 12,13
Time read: 12,46
